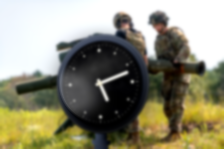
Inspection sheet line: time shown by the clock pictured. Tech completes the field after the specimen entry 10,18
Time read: 5,12
